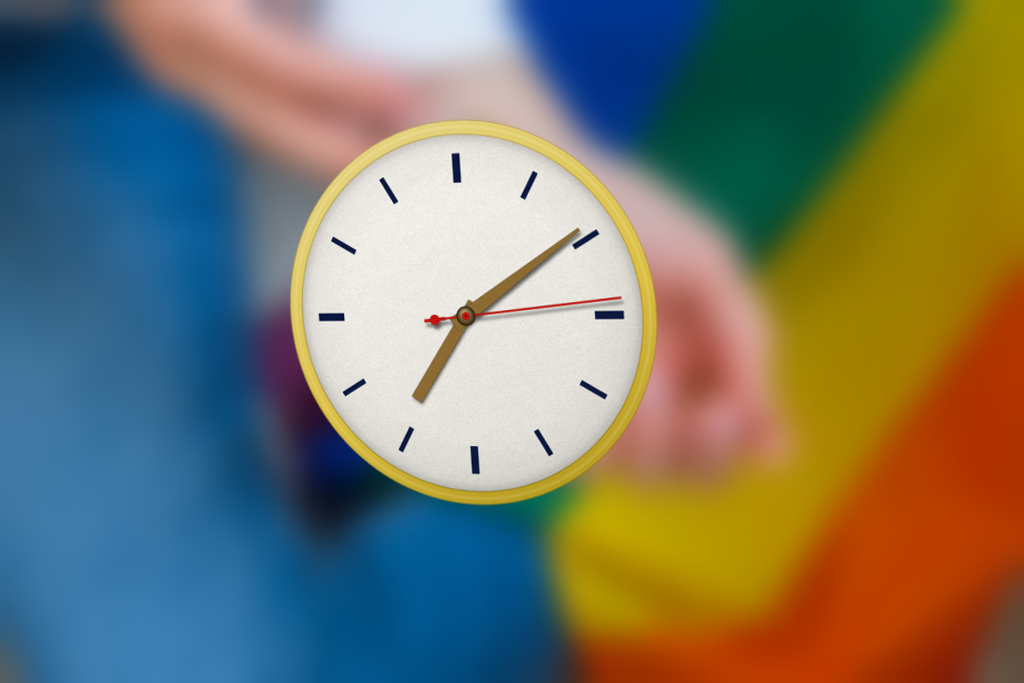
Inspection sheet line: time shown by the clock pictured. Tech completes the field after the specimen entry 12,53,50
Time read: 7,09,14
